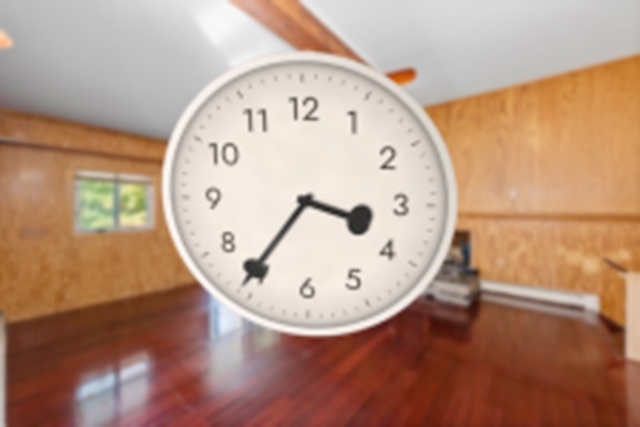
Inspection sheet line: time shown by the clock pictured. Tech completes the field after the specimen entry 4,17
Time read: 3,36
